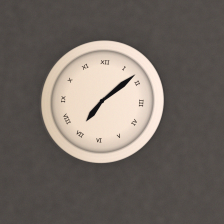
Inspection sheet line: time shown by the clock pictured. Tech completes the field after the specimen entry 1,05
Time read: 7,08
